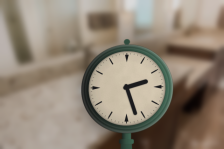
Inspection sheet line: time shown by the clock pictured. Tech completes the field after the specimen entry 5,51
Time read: 2,27
